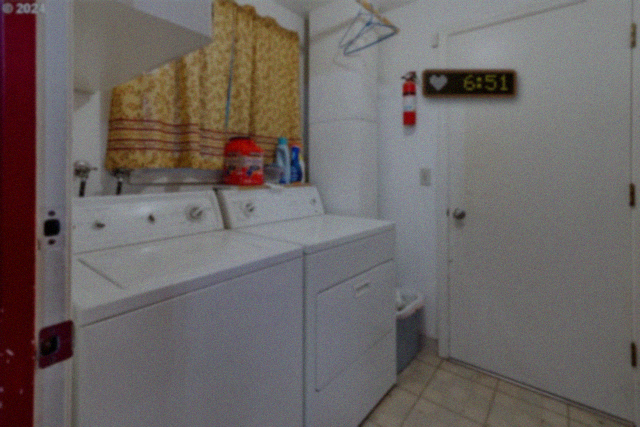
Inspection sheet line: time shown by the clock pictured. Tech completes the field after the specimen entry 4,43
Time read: 6,51
